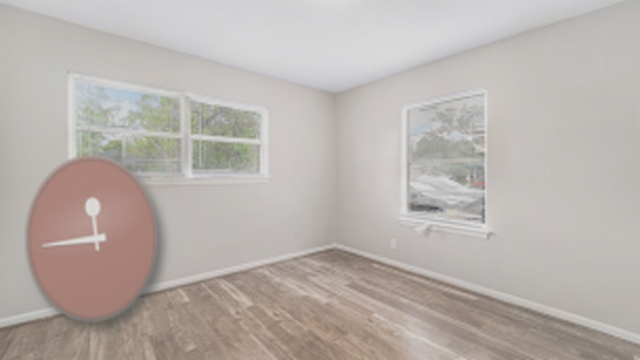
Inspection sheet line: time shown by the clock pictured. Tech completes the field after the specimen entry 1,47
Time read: 11,44
